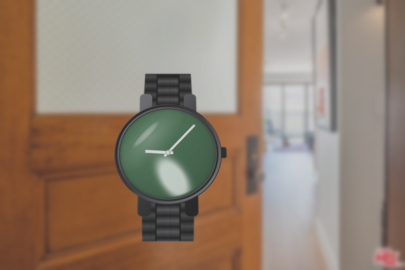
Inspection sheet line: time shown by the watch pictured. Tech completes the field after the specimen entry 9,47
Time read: 9,07
